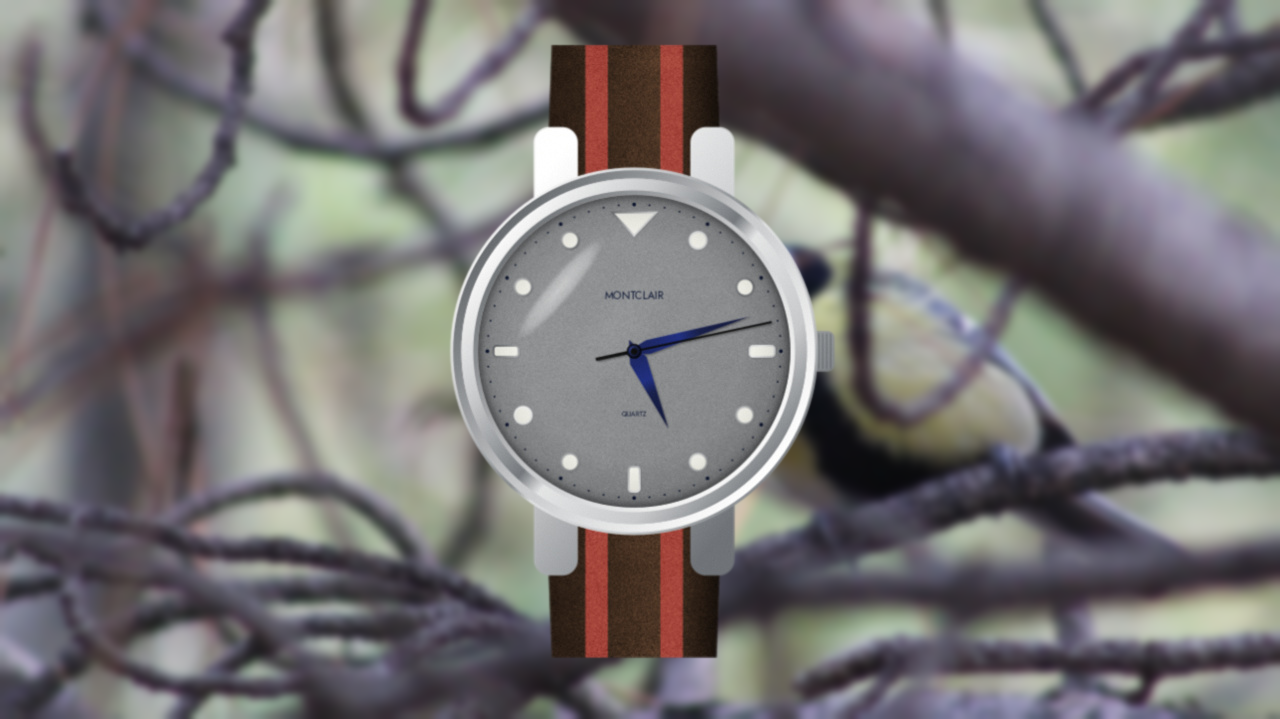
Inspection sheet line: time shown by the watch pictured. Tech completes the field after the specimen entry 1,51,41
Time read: 5,12,13
